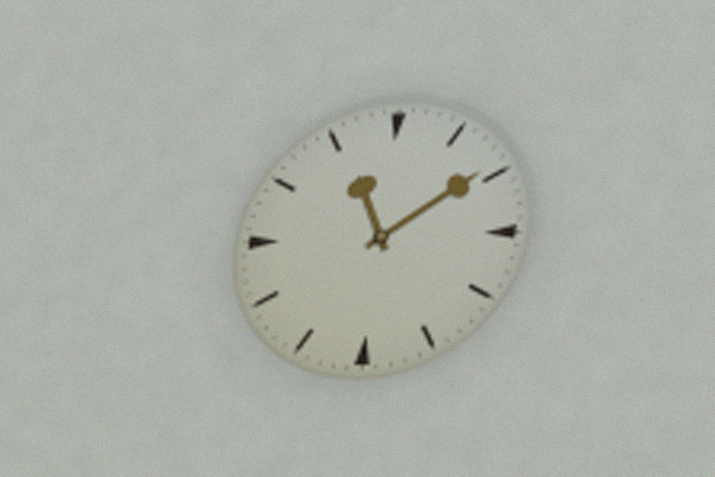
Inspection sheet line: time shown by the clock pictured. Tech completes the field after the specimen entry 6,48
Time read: 11,09
